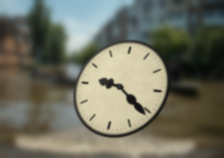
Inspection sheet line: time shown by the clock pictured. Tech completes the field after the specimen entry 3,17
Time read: 9,21
